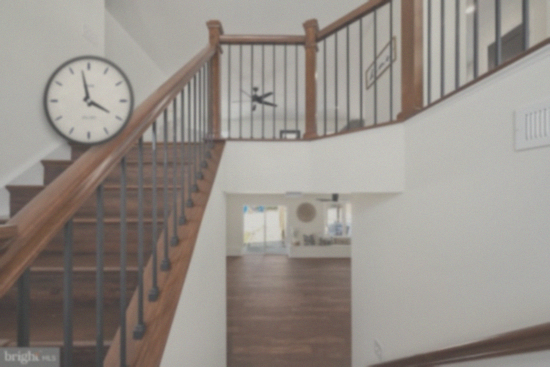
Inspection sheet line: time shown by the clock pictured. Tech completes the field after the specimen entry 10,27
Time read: 3,58
